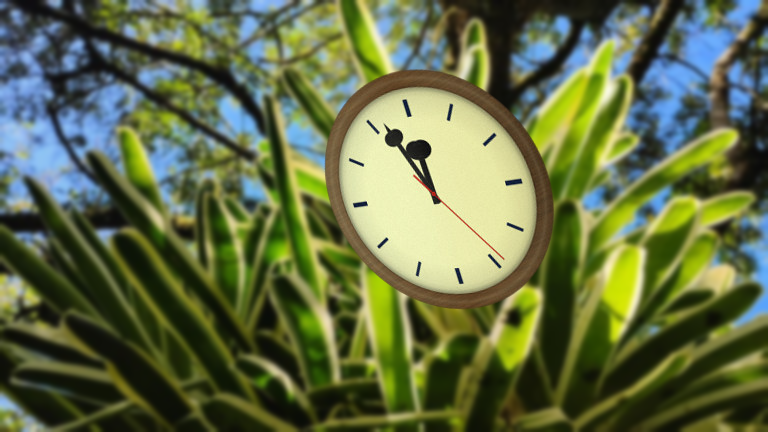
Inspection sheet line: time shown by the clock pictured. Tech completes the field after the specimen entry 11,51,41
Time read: 11,56,24
